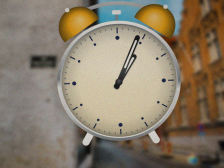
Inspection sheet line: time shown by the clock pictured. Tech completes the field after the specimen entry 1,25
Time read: 1,04
